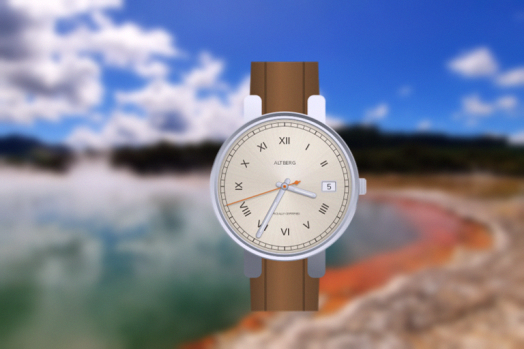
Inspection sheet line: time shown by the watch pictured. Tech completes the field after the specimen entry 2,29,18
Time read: 3,34,42
